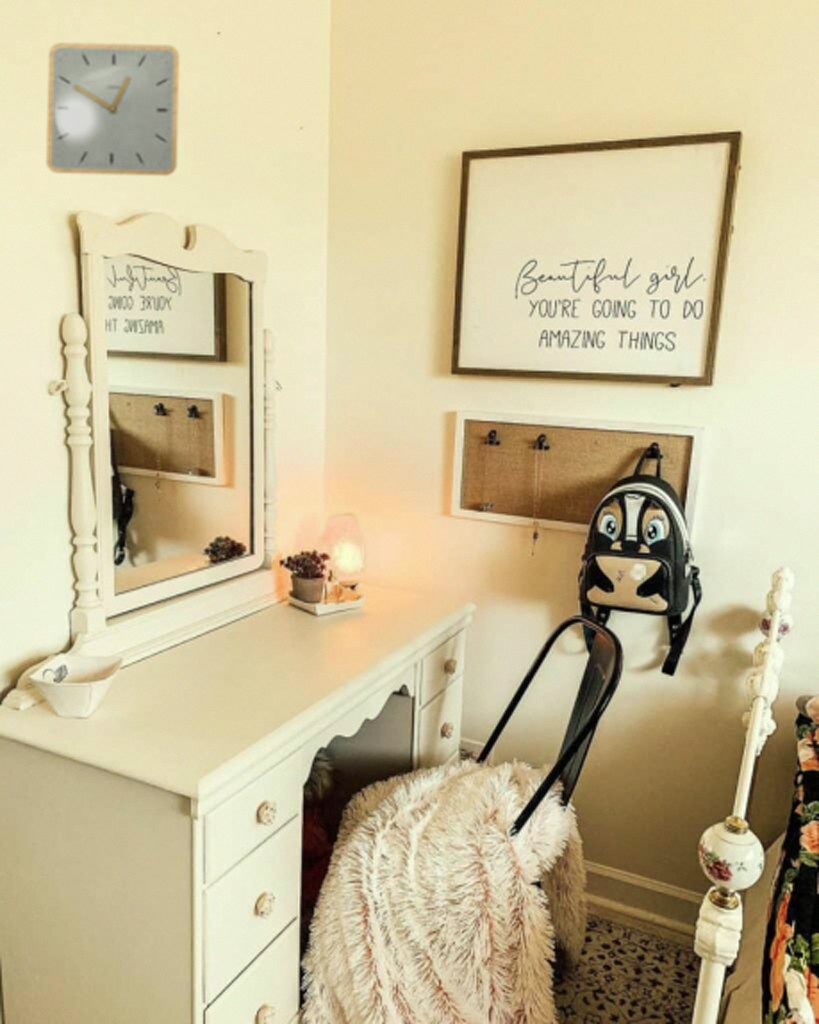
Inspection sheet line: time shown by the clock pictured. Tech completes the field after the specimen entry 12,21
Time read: 12,50
